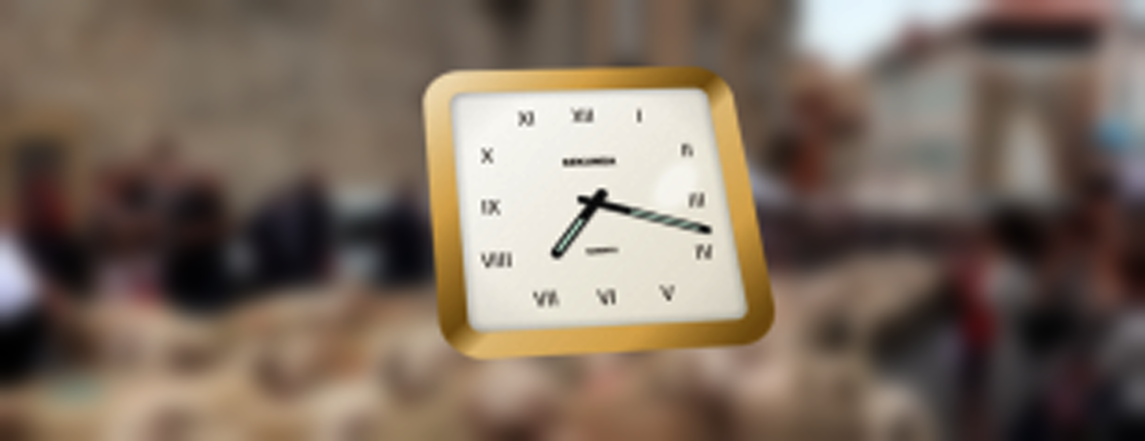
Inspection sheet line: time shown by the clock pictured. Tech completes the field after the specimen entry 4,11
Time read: 7,18
